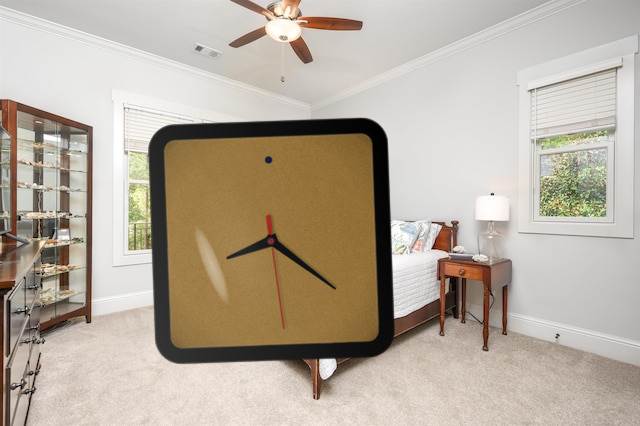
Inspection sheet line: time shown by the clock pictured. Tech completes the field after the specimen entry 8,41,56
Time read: 8,21,29
